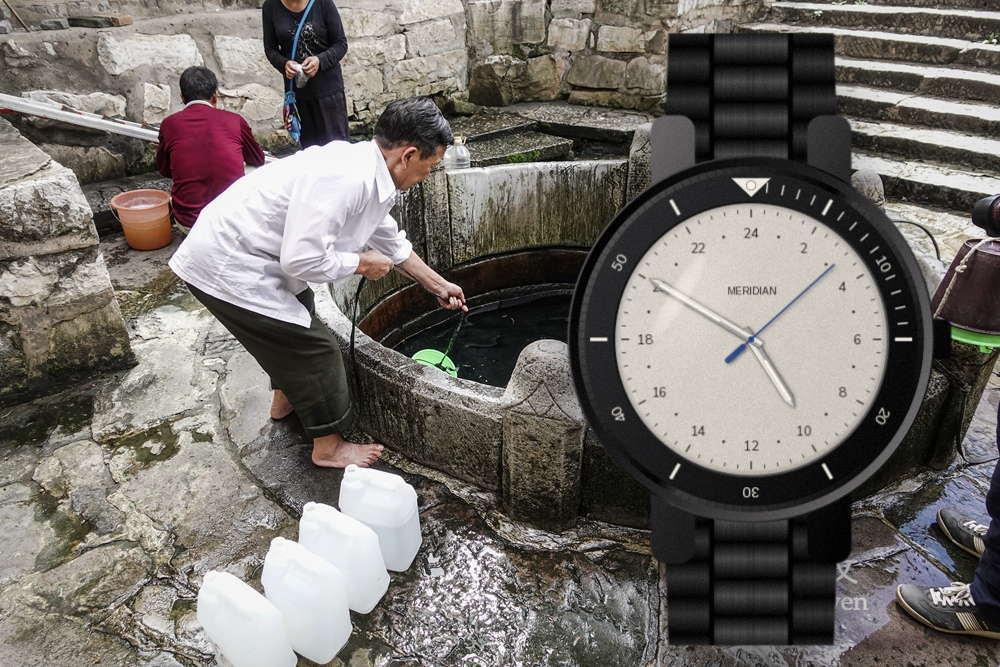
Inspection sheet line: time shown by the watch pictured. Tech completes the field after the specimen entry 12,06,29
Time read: 9,50,08
